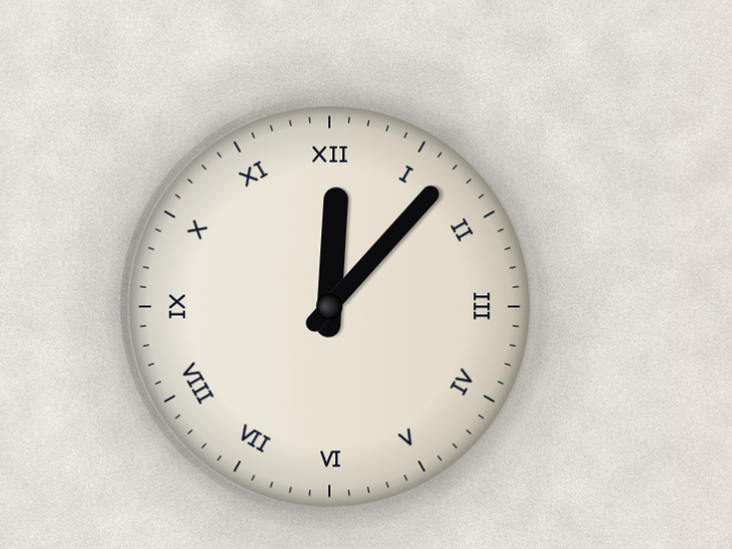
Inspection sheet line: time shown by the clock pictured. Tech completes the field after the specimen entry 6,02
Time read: 12,07
